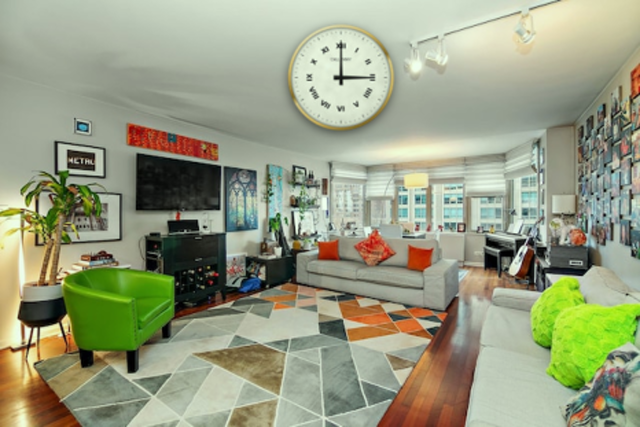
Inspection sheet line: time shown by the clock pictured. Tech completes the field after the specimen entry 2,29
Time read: 3,00
